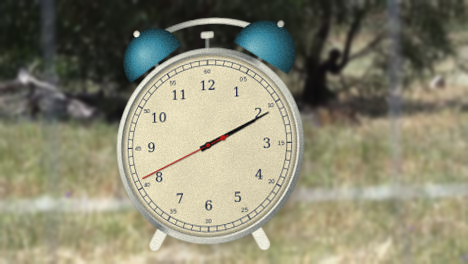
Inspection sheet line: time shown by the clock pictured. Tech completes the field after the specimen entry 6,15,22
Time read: 2,10,41
